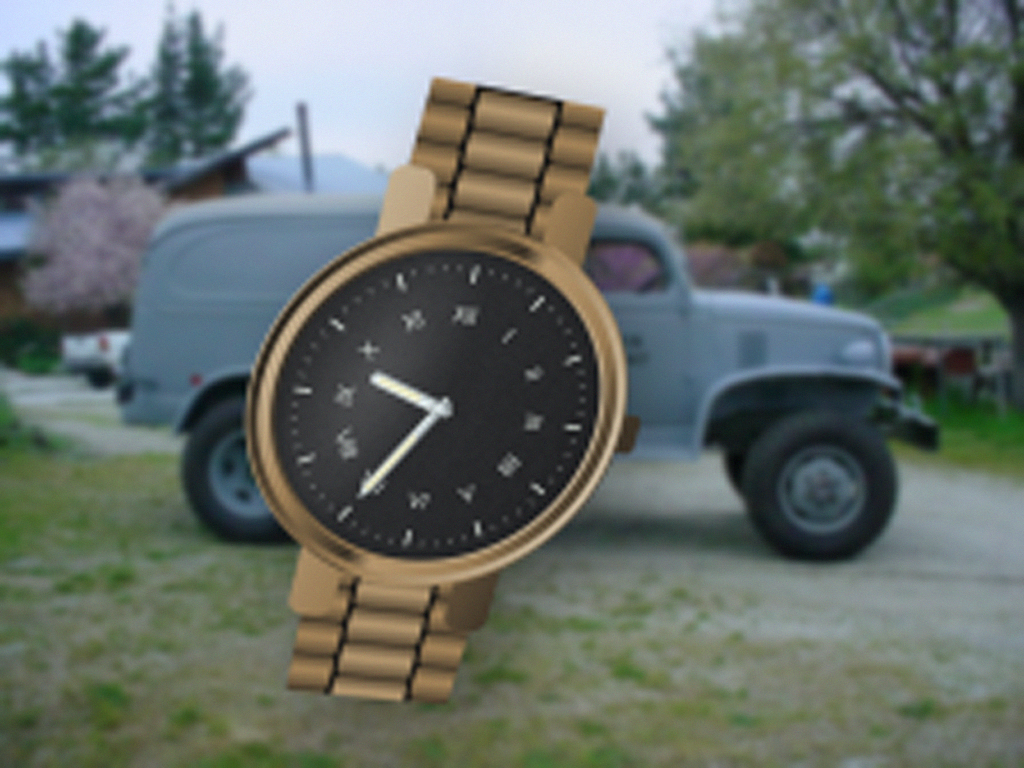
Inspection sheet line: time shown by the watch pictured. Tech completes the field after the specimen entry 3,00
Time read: 9,35
